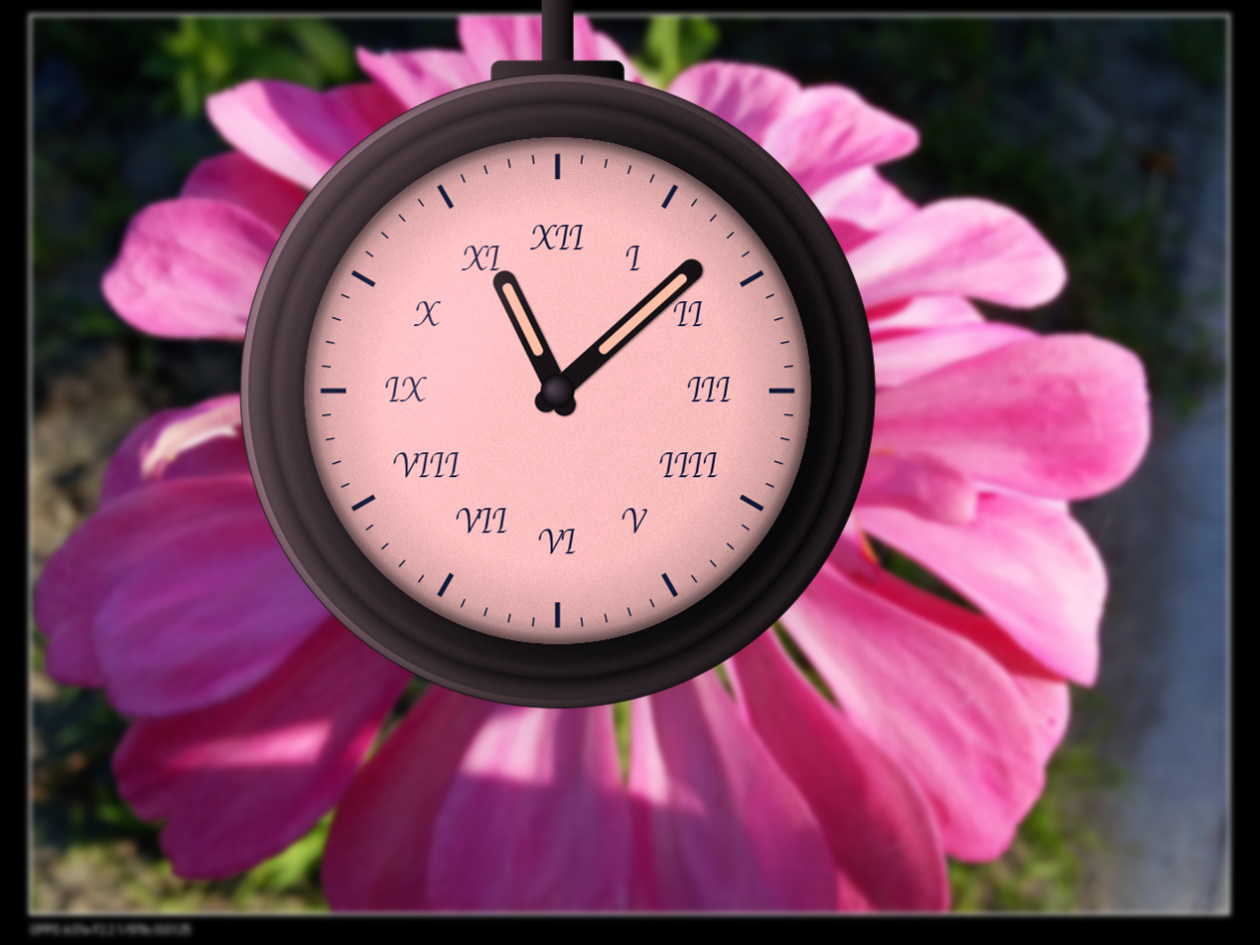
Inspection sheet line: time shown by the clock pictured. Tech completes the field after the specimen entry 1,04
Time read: 11,08
